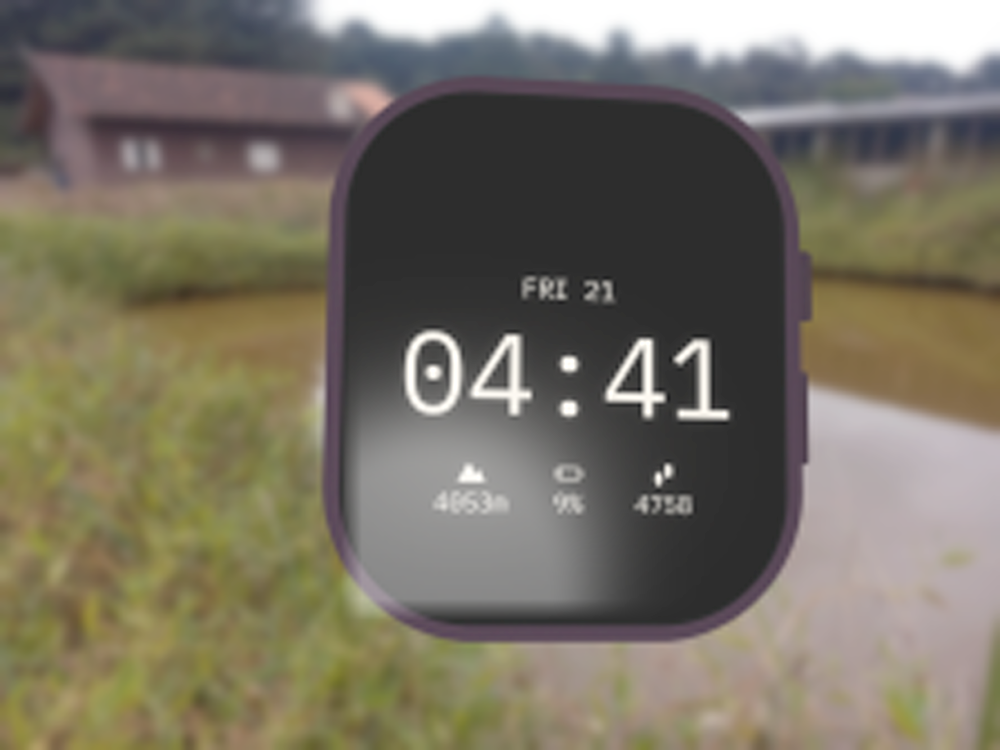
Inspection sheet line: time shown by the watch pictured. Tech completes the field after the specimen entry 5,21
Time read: 4,41
